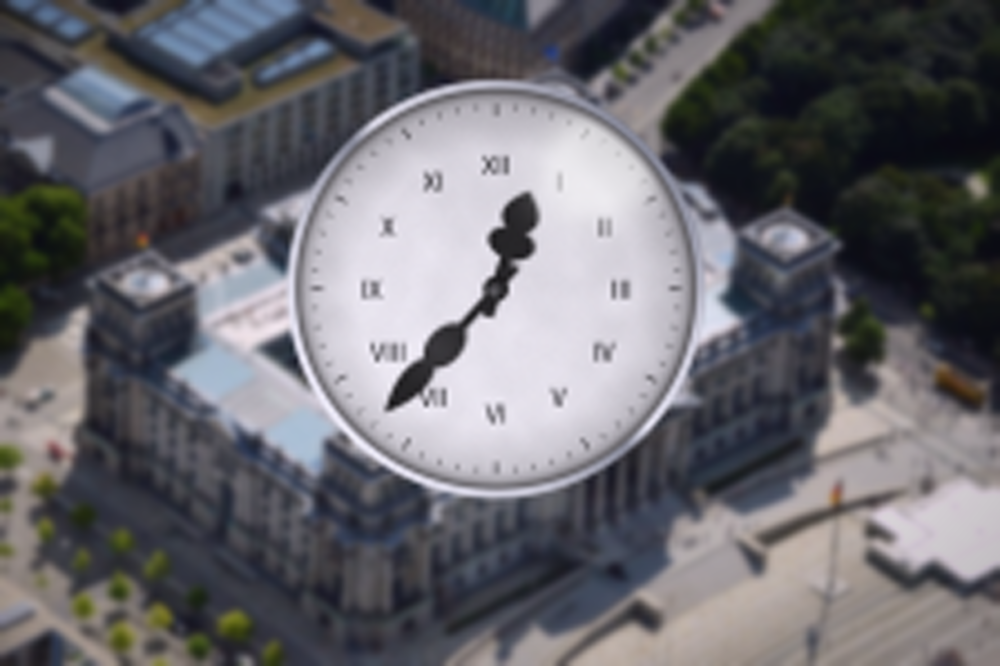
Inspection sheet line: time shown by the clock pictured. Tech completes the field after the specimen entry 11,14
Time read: 12,37
